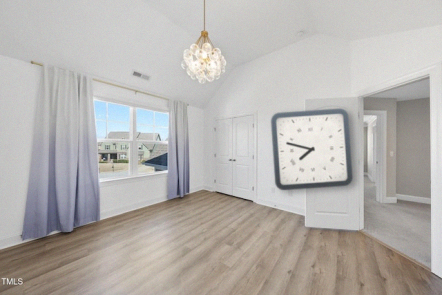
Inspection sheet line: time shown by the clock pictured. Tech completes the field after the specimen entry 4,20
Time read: 7,48
